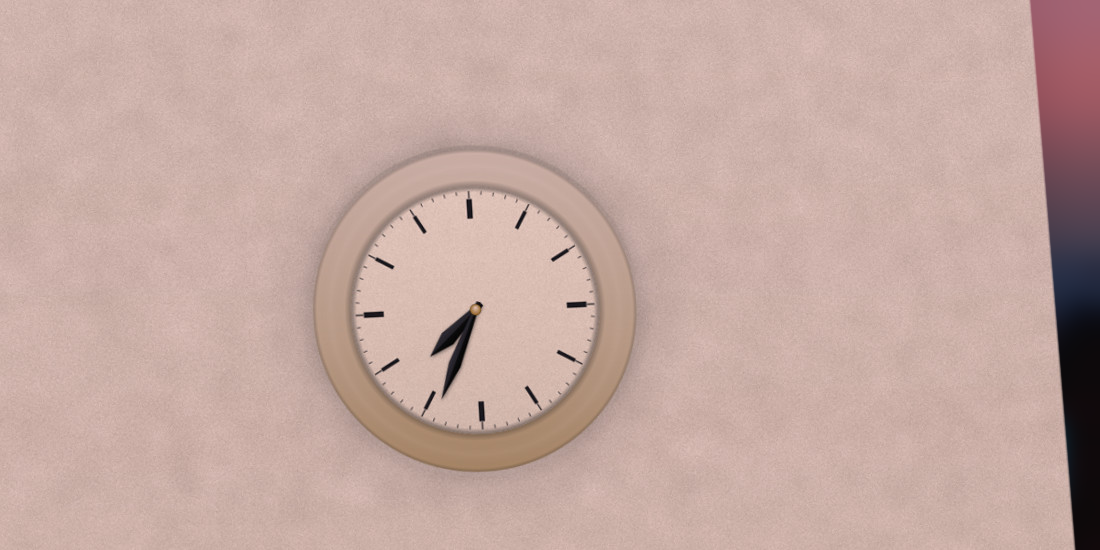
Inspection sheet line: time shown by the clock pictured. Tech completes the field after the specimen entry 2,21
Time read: 7,34
